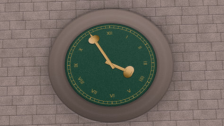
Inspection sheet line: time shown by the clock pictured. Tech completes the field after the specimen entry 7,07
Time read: 3,55
